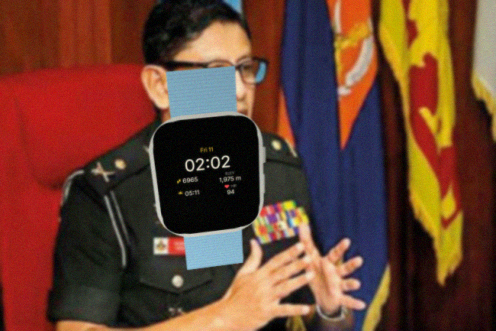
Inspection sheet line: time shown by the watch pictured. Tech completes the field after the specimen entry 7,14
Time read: 2,02
